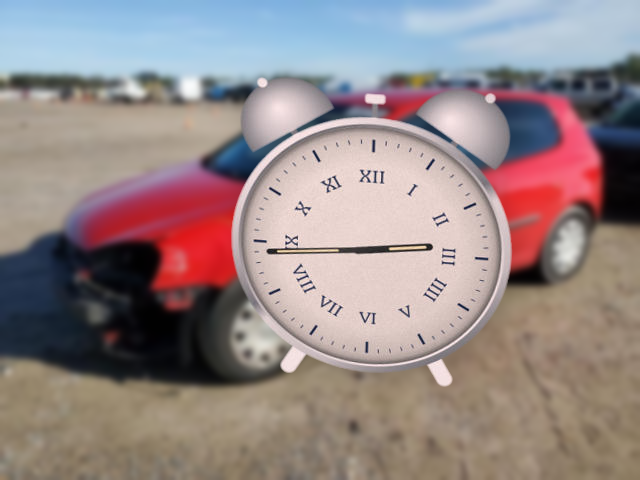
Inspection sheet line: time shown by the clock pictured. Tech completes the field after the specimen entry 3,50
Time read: 2,44
